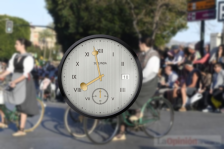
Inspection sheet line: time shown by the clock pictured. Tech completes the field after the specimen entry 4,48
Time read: 7,58
